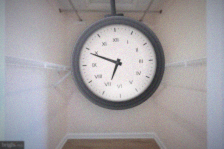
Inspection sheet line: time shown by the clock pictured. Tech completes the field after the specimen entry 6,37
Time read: 6,49
